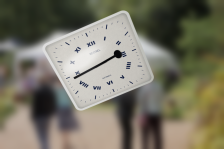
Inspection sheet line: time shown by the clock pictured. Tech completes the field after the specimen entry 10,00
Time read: 2,44
